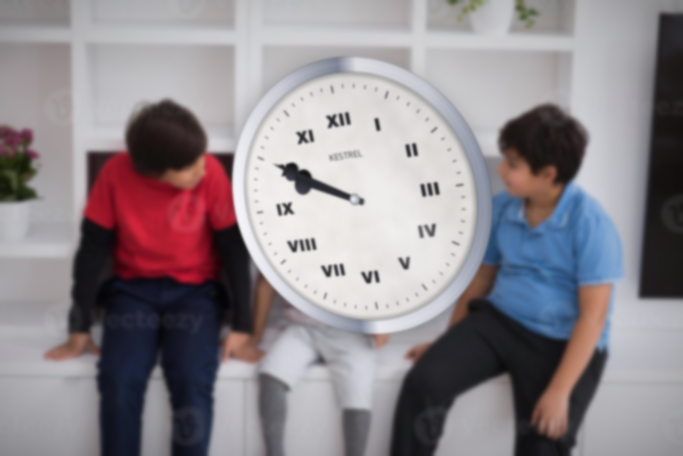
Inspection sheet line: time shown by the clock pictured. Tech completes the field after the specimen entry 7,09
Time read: 9,50
